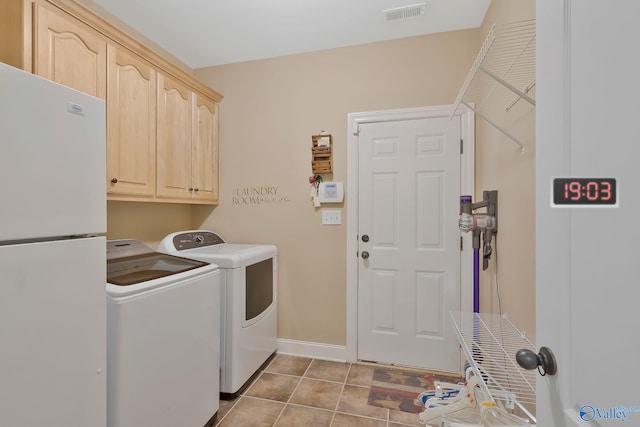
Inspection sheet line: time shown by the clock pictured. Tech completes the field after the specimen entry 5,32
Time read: 19,03
